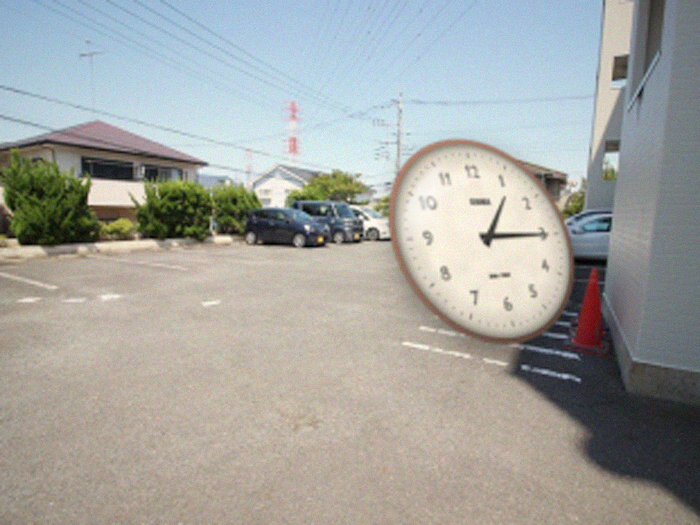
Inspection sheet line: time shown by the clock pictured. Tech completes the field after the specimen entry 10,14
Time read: 1,15
